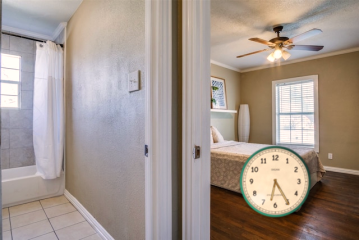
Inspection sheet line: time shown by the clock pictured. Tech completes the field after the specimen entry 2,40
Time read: 6,25
